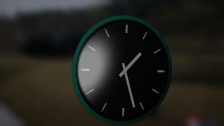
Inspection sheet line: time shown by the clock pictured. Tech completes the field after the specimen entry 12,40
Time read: 1,27
